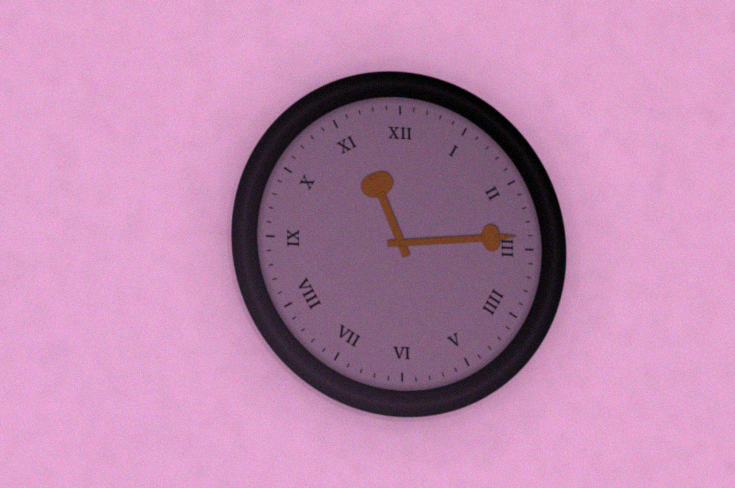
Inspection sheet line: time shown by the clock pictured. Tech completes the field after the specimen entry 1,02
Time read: 11,14
